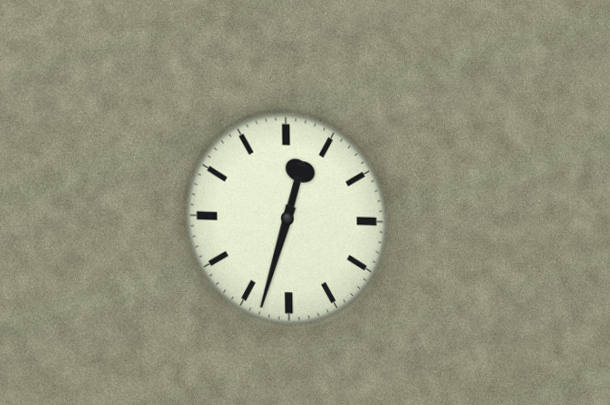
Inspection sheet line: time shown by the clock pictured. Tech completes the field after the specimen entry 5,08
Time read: 12,33
